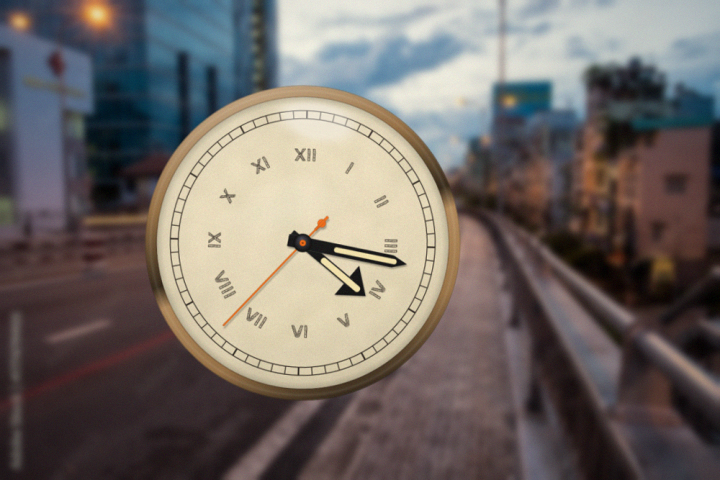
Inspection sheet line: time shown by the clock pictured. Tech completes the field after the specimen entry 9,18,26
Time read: 4,16,37
